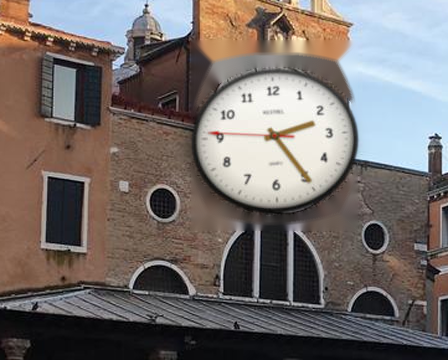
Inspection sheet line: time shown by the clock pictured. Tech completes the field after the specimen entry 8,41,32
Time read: 2,24,46
